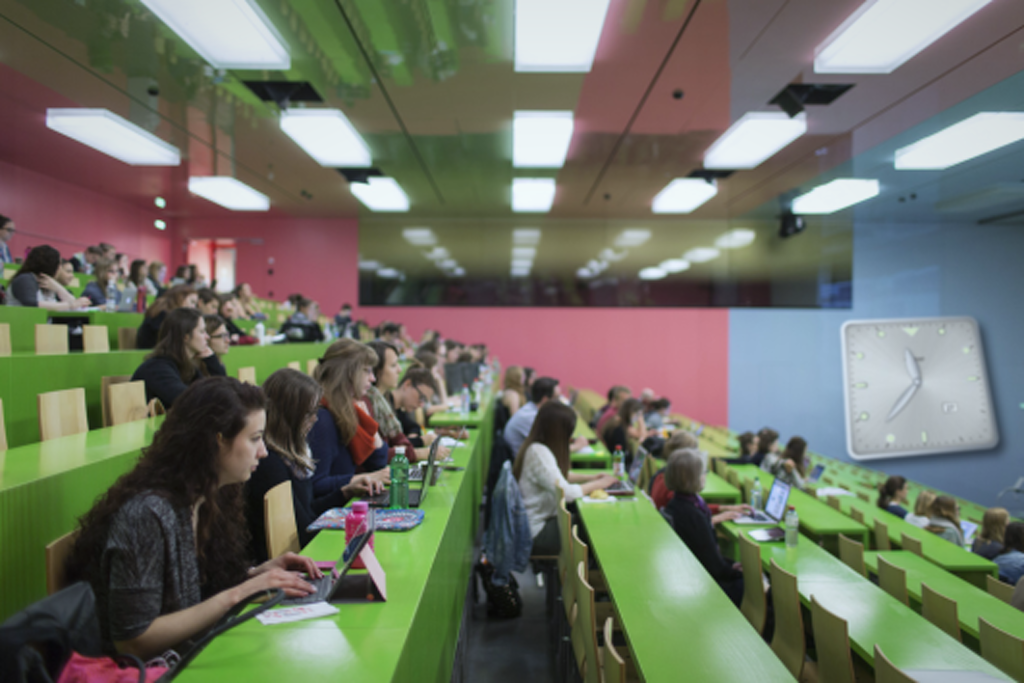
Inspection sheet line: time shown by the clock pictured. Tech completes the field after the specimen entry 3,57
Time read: 11,37
